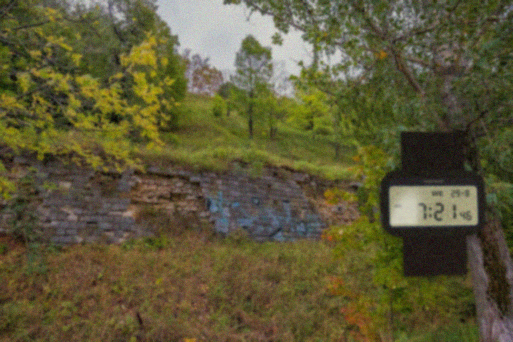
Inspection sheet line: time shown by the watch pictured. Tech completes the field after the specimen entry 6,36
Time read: 7,21
